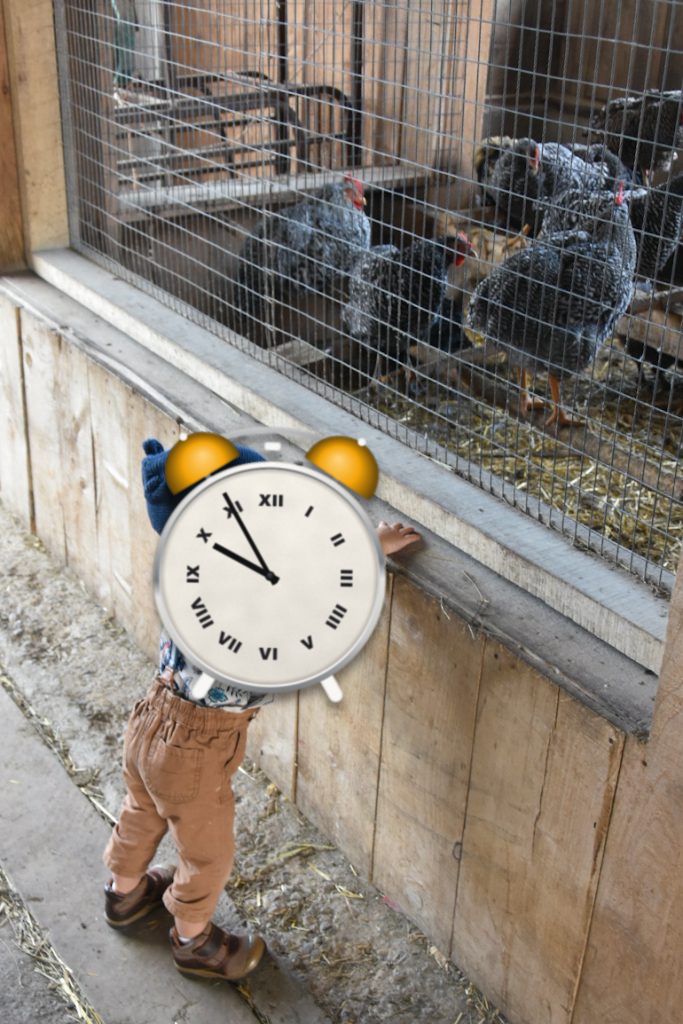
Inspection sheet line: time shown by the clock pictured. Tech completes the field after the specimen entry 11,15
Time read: 9,55
